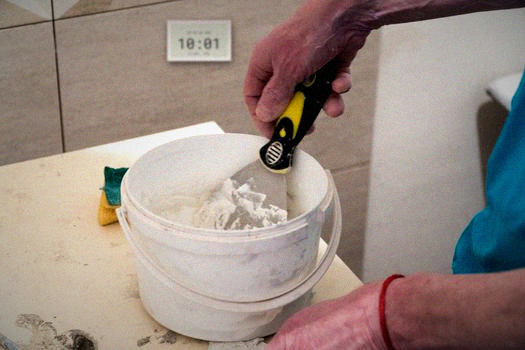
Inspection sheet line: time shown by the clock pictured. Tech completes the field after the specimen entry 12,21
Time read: 10,01
